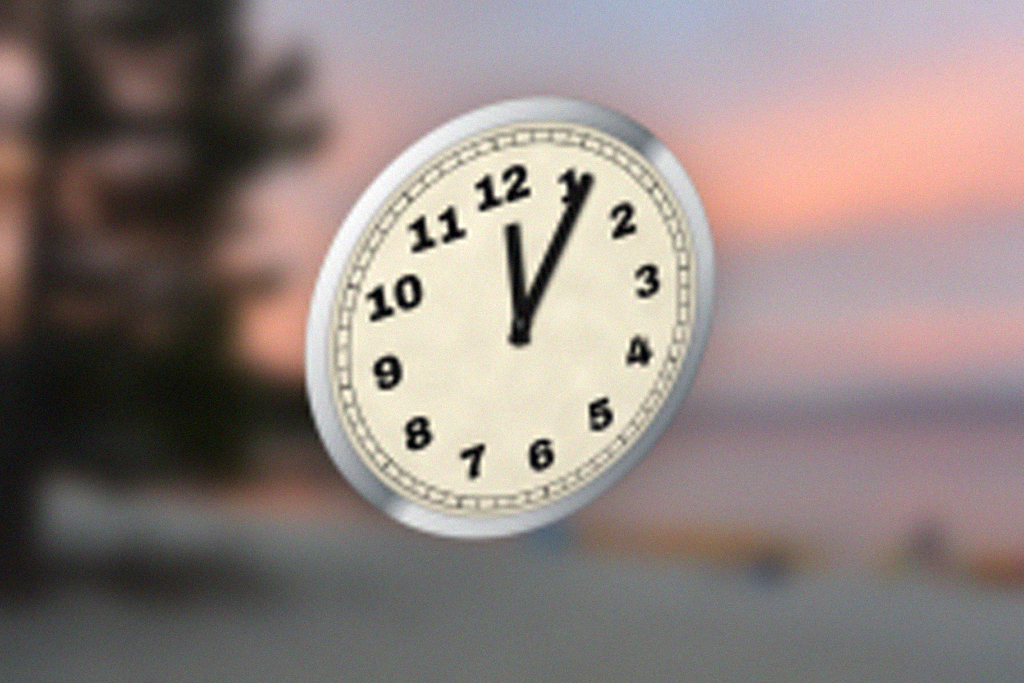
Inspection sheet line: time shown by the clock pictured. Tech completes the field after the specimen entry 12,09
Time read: 12,06
